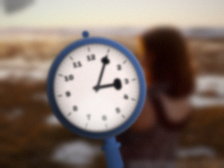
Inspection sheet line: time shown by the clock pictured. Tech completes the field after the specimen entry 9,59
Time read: 3,05
